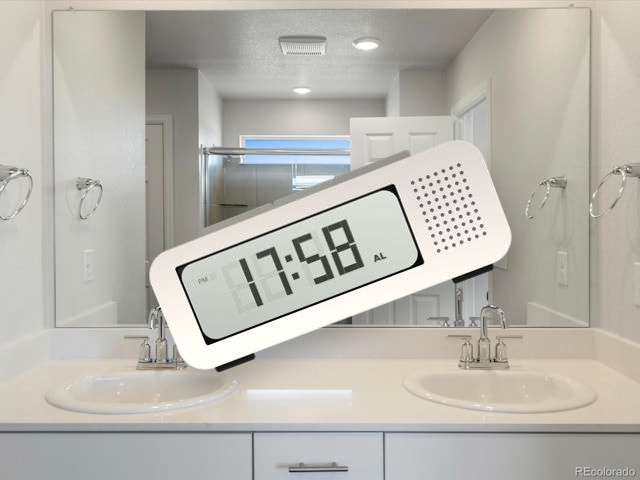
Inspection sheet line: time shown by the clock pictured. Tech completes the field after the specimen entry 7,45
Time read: 17,58
